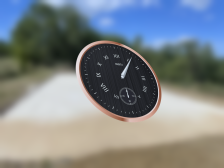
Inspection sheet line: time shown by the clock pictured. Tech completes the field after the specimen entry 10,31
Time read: 1,06
